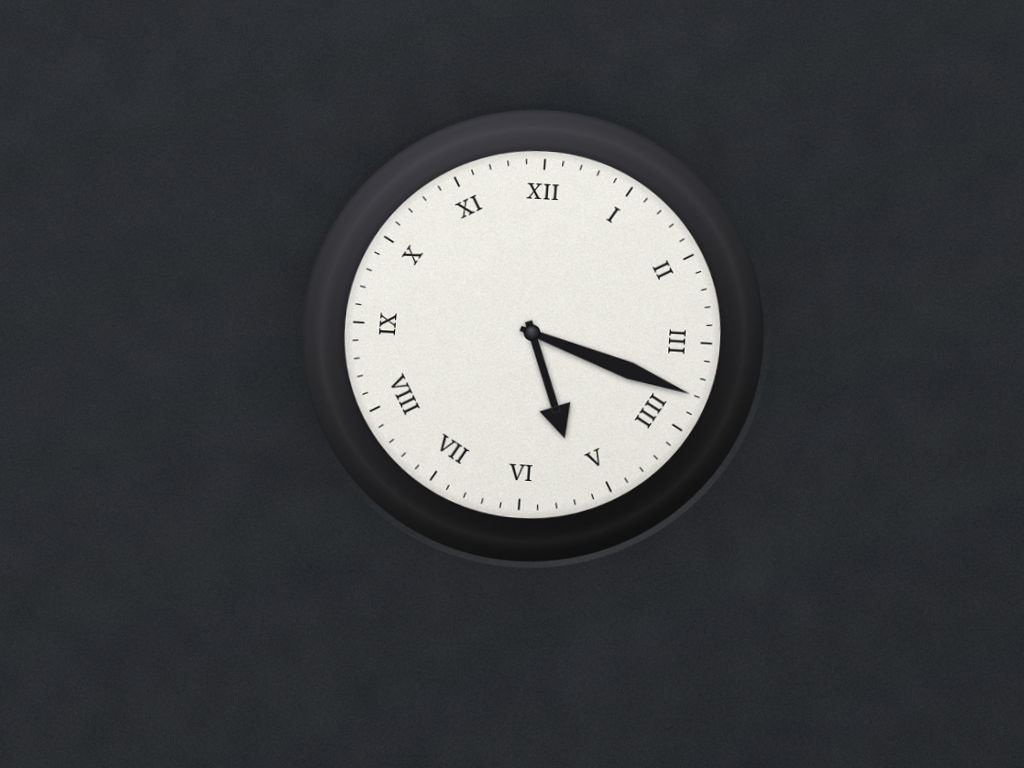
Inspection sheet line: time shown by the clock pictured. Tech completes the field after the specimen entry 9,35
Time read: 5,18
